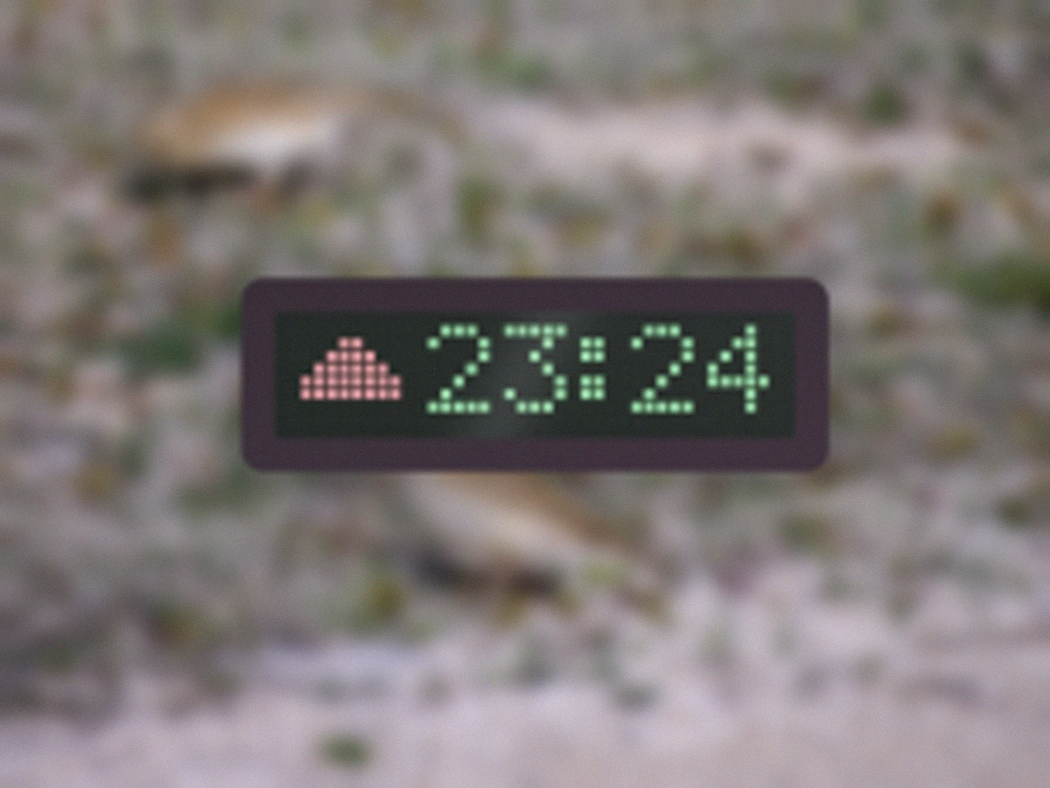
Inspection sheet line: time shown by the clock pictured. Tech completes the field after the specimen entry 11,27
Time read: 23,24
